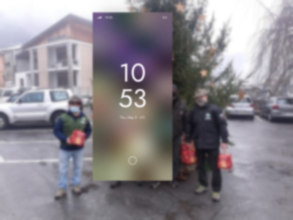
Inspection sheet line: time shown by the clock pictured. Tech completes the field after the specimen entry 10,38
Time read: 10,53
